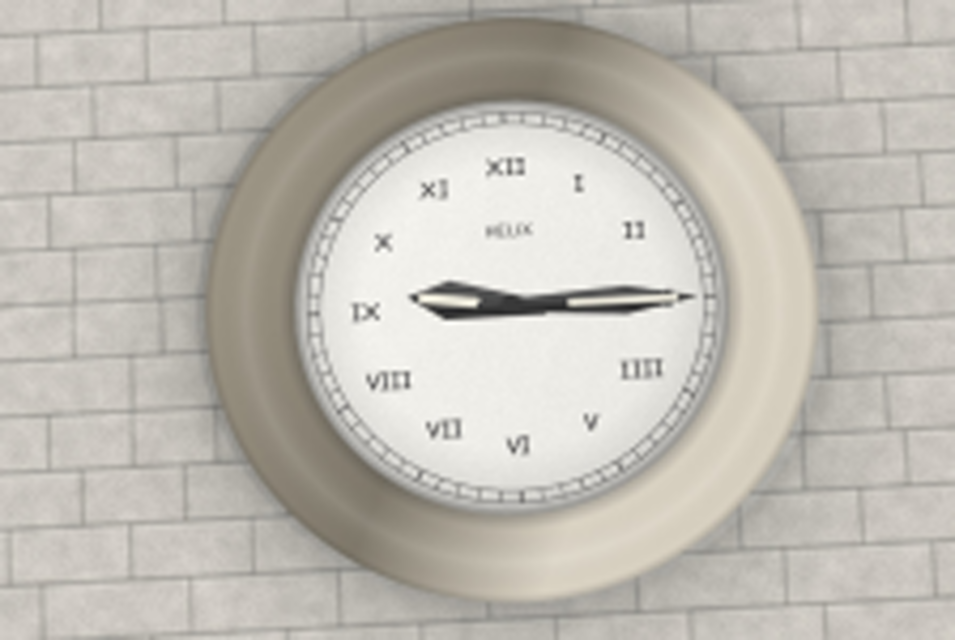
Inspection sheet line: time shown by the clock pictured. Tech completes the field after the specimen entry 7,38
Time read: 9,15
